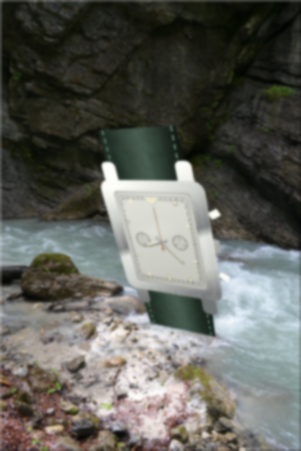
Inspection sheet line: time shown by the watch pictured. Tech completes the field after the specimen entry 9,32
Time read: 8,23
